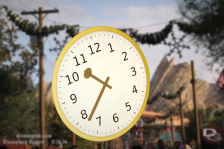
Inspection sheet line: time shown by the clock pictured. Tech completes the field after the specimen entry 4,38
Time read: 10,38
